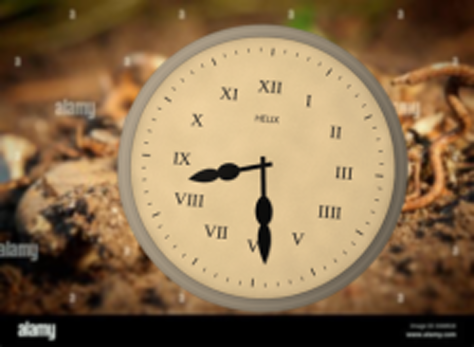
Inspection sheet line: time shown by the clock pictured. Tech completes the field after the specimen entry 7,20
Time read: 8,29
